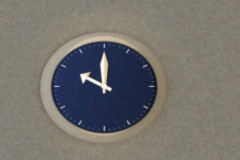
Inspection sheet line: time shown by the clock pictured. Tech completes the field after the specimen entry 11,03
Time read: 10,00
